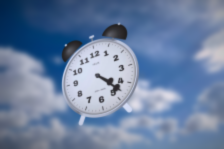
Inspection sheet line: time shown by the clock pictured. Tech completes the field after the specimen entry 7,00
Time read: 4,23
